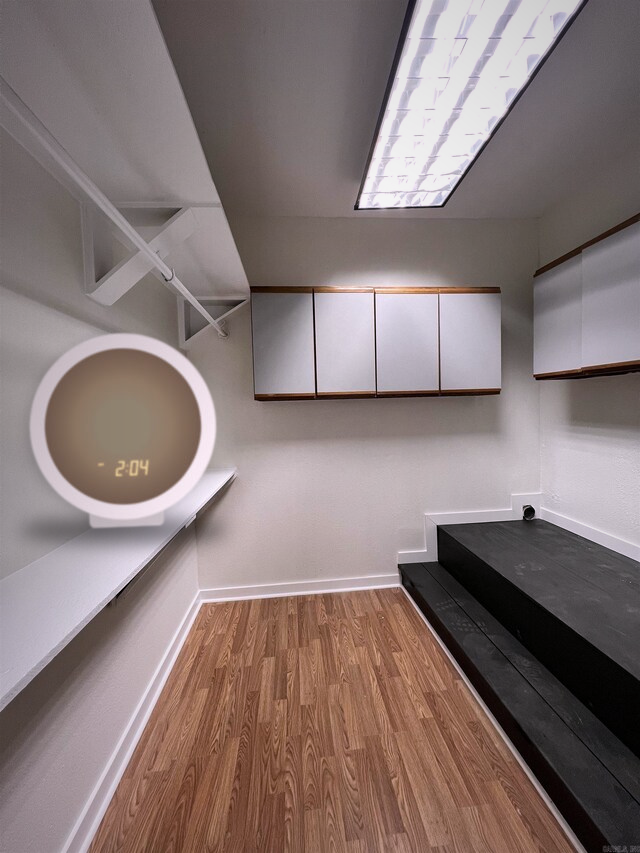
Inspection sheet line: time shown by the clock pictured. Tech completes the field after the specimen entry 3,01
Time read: 2,04
